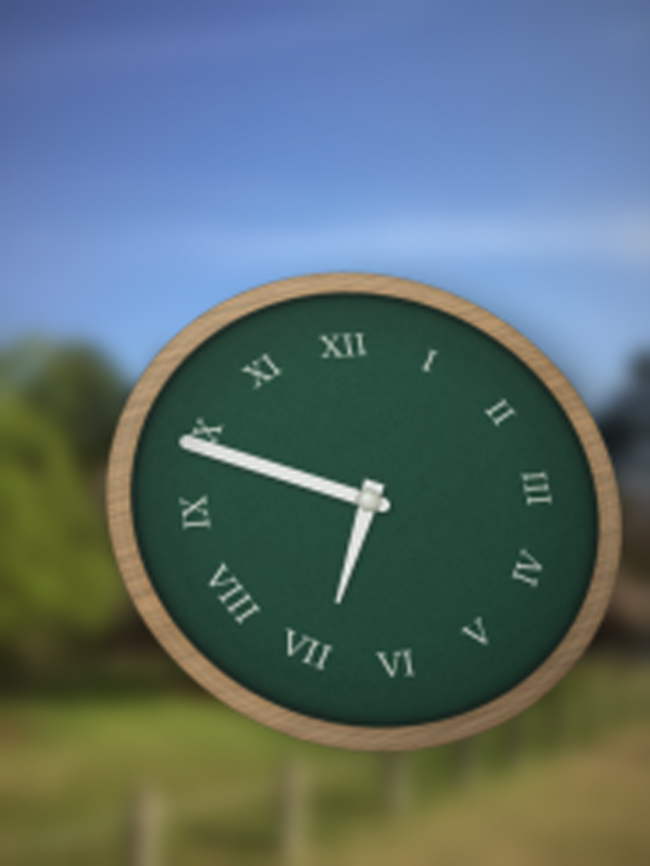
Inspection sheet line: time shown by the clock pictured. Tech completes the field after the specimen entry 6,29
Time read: 6,49
